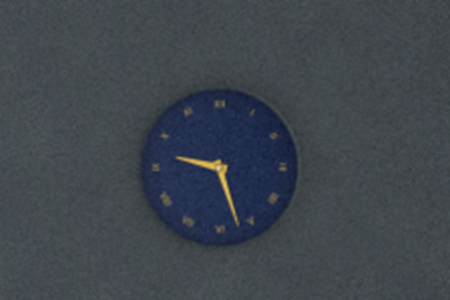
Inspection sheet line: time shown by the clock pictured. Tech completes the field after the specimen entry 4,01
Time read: 9,27
